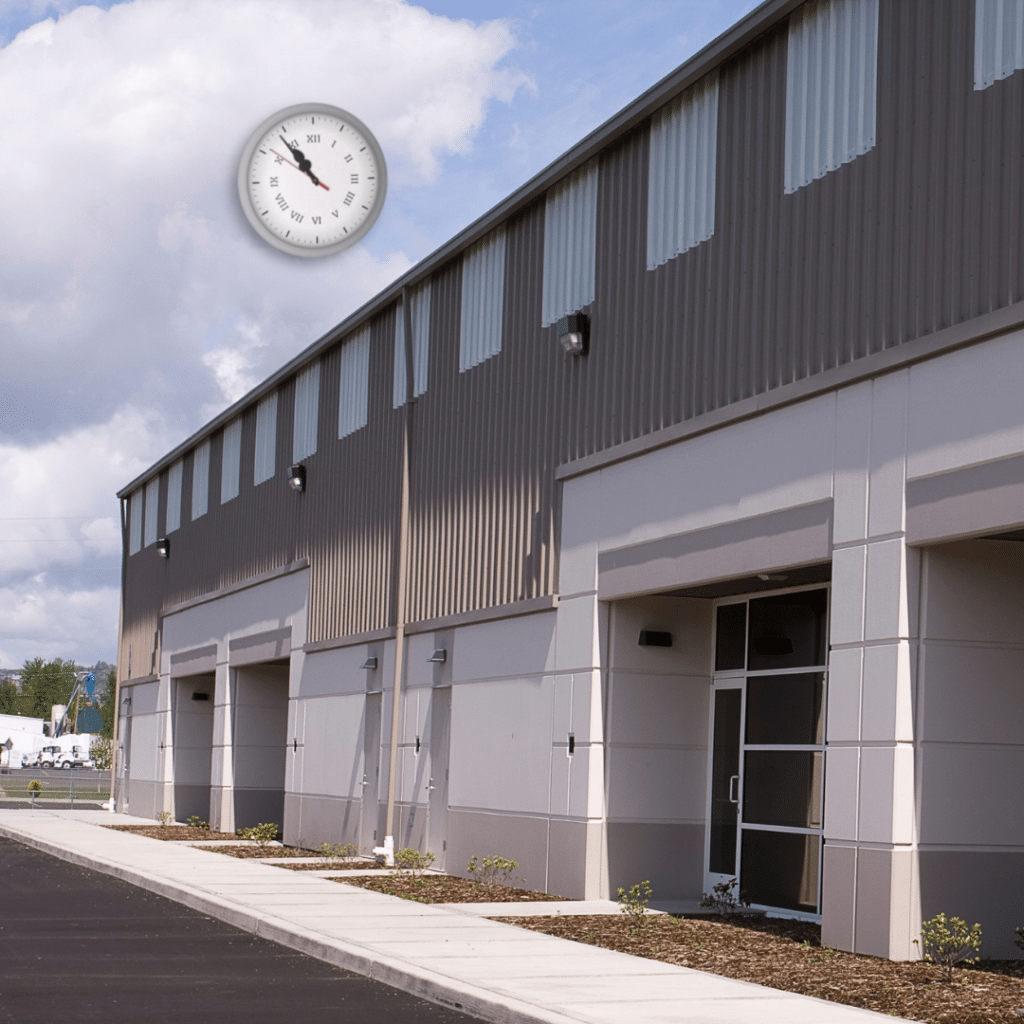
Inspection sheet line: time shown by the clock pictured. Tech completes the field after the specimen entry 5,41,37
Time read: 10,53,51
